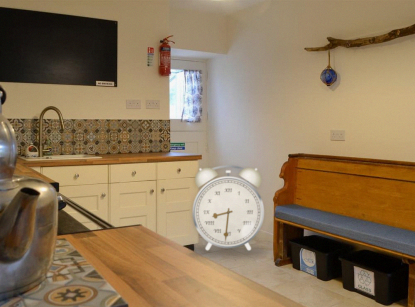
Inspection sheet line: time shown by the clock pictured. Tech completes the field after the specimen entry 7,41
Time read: 8,31
